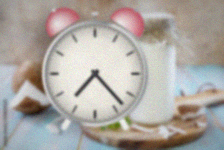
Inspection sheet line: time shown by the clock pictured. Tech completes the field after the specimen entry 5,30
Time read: 7,23
